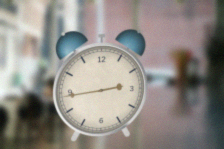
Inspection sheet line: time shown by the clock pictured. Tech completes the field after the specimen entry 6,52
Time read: 2,44
